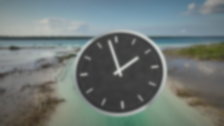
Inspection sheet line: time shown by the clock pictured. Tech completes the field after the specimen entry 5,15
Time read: 1,58
